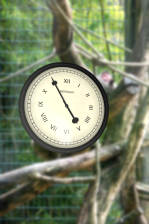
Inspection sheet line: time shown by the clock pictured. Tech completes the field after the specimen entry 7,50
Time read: 4,55
